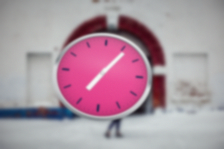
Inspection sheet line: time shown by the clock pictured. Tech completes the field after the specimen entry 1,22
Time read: 7,06
